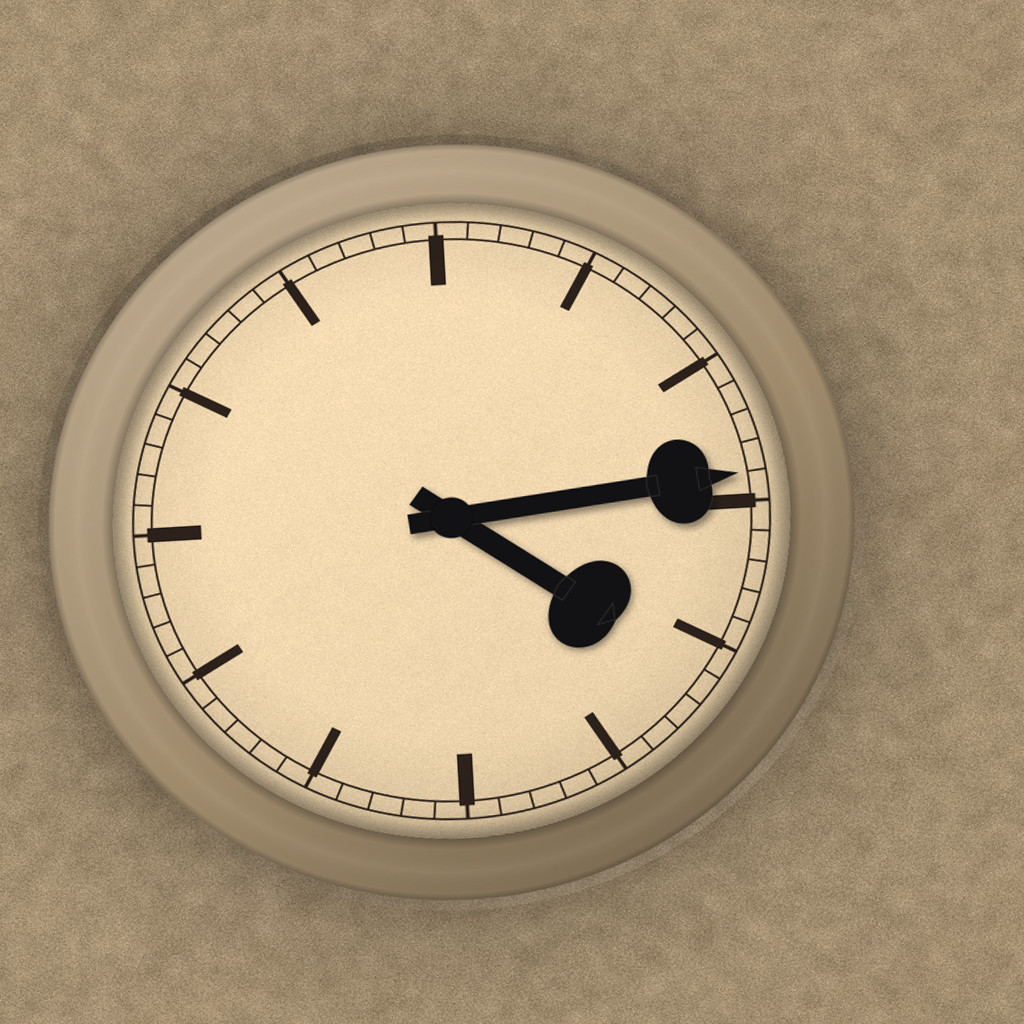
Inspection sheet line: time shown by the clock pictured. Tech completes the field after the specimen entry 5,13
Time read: 4,14
